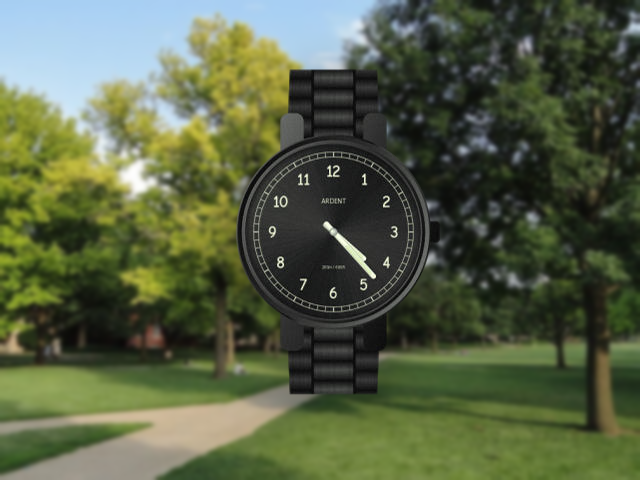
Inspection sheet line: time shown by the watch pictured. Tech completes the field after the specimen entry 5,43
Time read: 4,23
